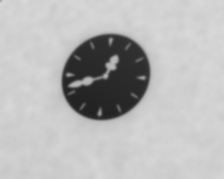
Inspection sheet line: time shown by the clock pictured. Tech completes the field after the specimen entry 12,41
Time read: 12,42
